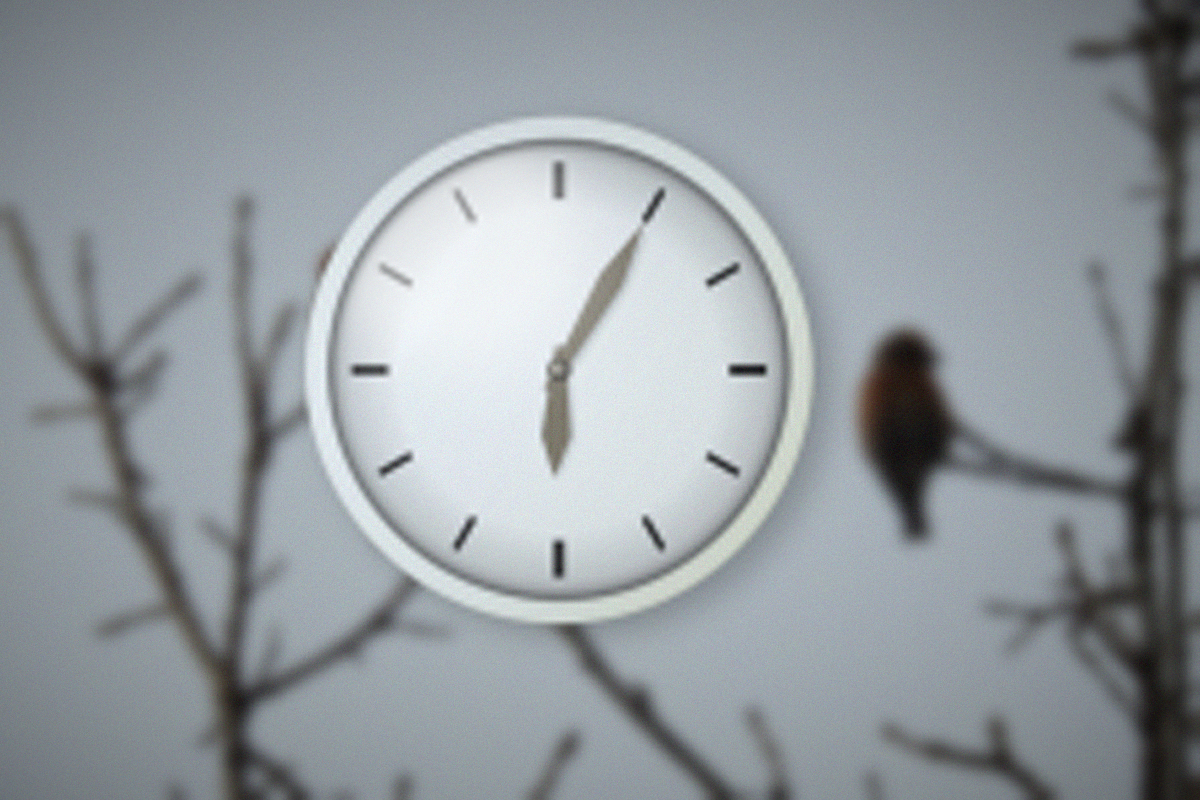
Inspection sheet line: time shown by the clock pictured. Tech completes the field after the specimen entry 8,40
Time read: 6,05
